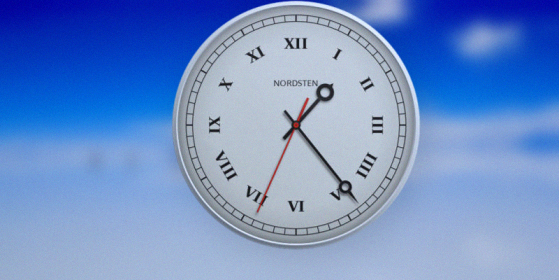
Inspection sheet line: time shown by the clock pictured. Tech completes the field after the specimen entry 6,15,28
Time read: 1,23,34
